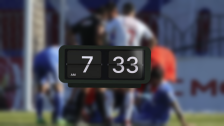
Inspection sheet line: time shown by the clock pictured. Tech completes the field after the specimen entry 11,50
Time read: 7,33
